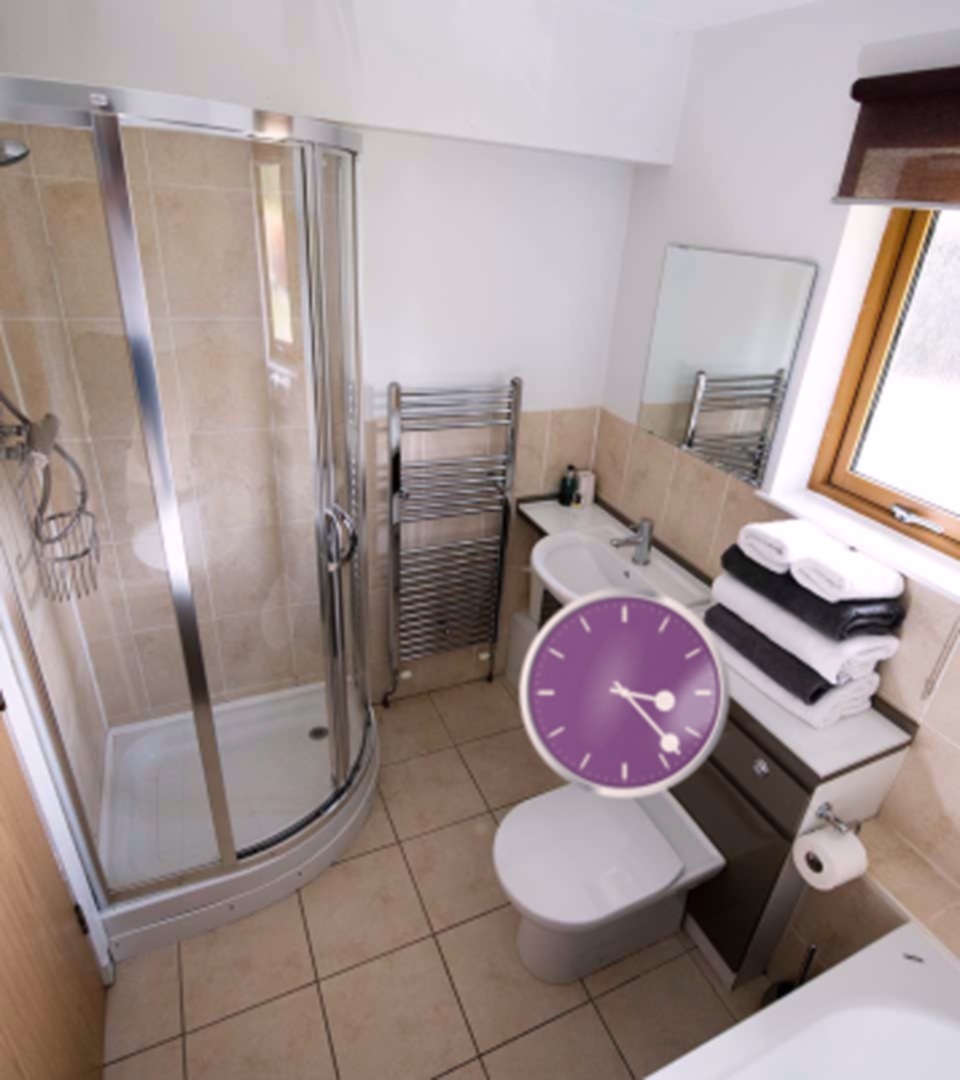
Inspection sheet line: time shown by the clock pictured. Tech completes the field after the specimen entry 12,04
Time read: 3,23
